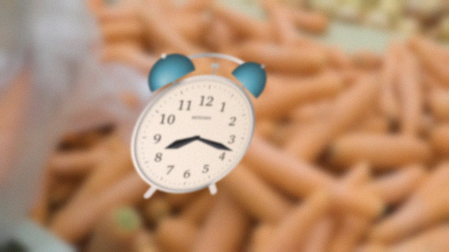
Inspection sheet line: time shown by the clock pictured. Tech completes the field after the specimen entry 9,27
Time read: 8,18
